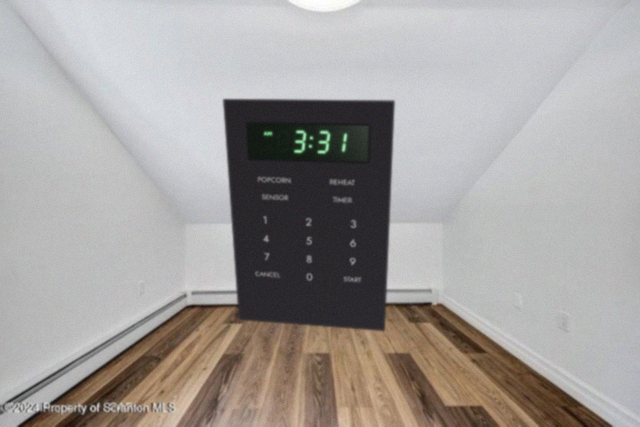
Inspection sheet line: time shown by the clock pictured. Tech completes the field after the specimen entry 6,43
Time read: 3,31
